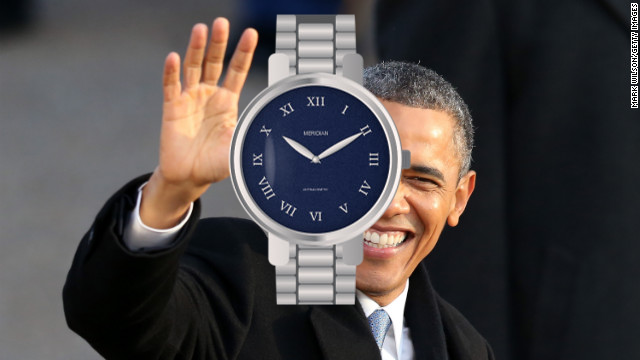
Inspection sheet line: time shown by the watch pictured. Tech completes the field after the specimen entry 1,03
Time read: 10,10
